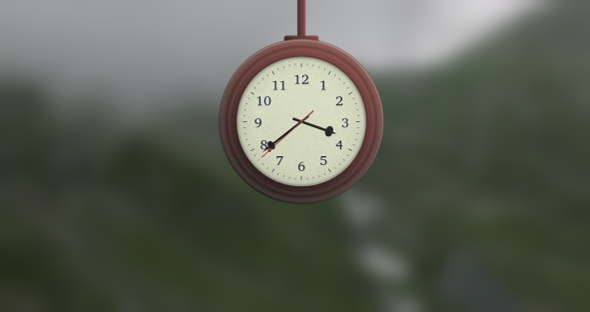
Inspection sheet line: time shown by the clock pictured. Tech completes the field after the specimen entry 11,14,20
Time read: 3,38,38
